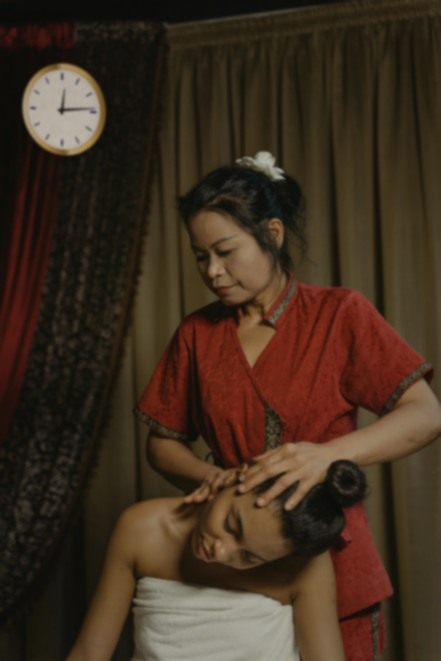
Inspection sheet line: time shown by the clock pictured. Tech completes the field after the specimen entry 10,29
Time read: 12,14
